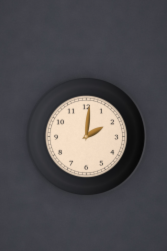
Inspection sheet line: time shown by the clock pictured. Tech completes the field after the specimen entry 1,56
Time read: 2,01
